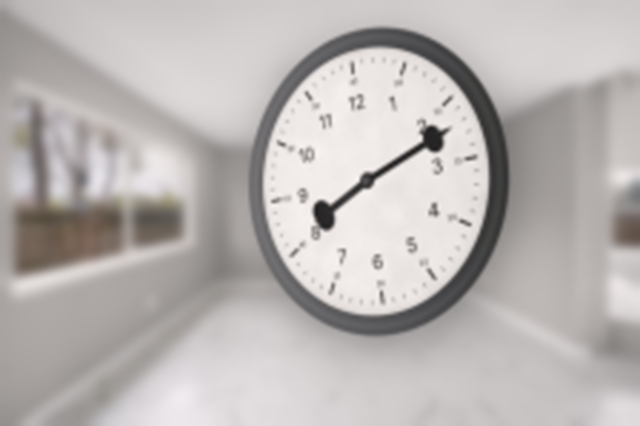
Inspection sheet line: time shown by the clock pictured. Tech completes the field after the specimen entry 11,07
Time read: 8,12
